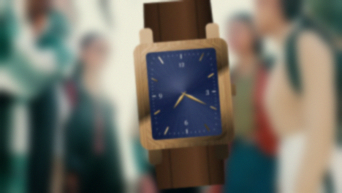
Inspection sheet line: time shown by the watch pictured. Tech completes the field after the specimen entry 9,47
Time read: 7,20
